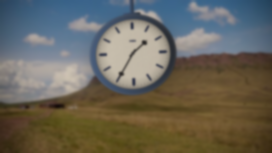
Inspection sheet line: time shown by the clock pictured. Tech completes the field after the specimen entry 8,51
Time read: 1,35
